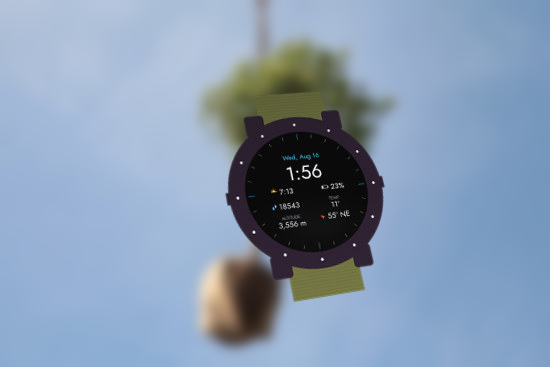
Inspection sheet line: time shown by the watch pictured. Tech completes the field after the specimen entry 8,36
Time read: 1,56
